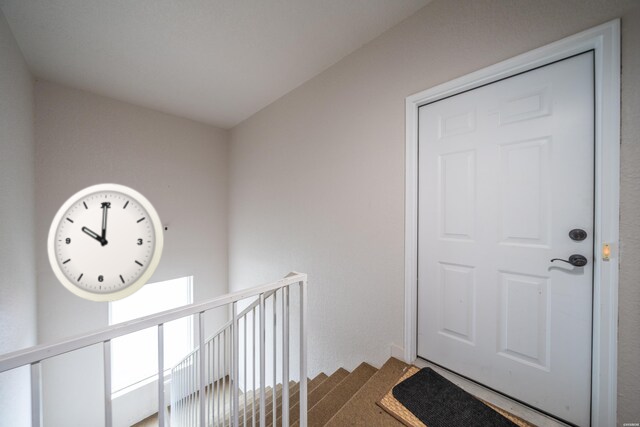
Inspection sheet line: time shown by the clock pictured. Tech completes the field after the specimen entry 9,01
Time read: 10,00
